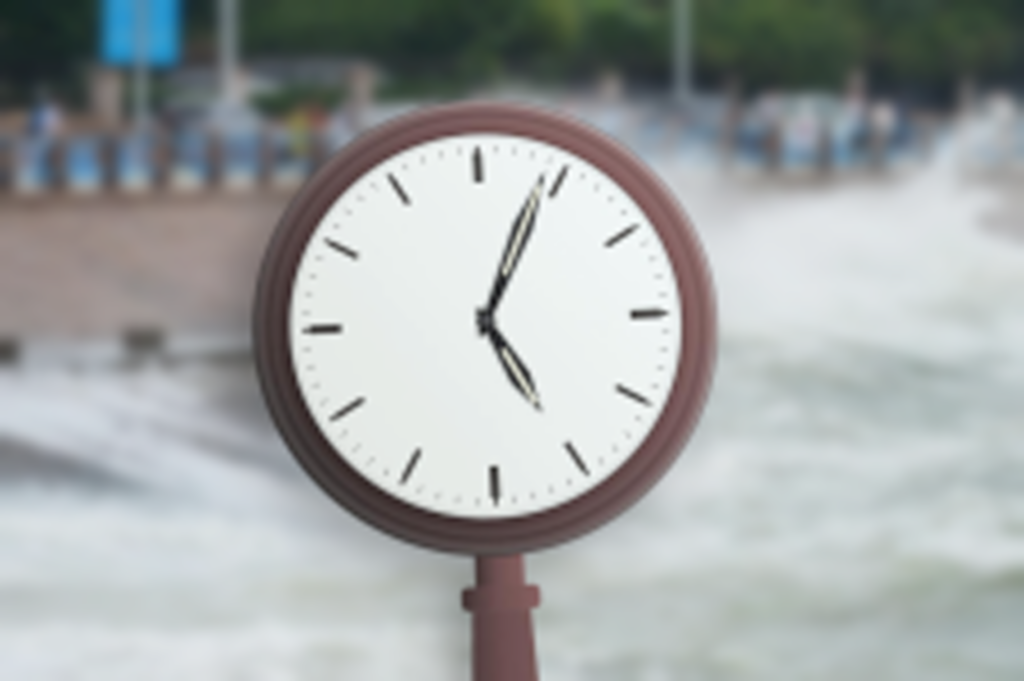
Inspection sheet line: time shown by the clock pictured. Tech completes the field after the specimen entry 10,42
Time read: 5,04
